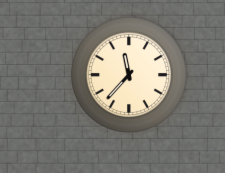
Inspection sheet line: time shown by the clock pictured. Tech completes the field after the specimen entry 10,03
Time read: 11,37
